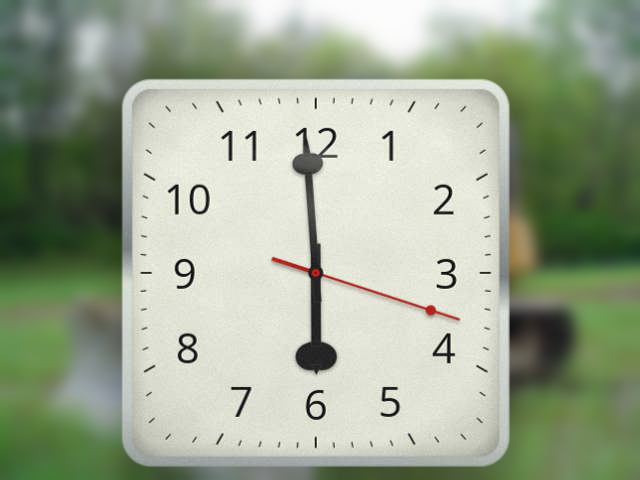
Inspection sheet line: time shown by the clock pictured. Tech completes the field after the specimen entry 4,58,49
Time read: 5,59,18
